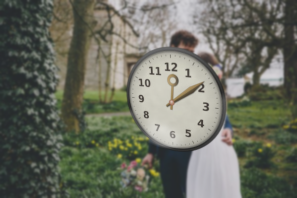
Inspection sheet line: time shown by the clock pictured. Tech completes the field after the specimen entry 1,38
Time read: 12,09
